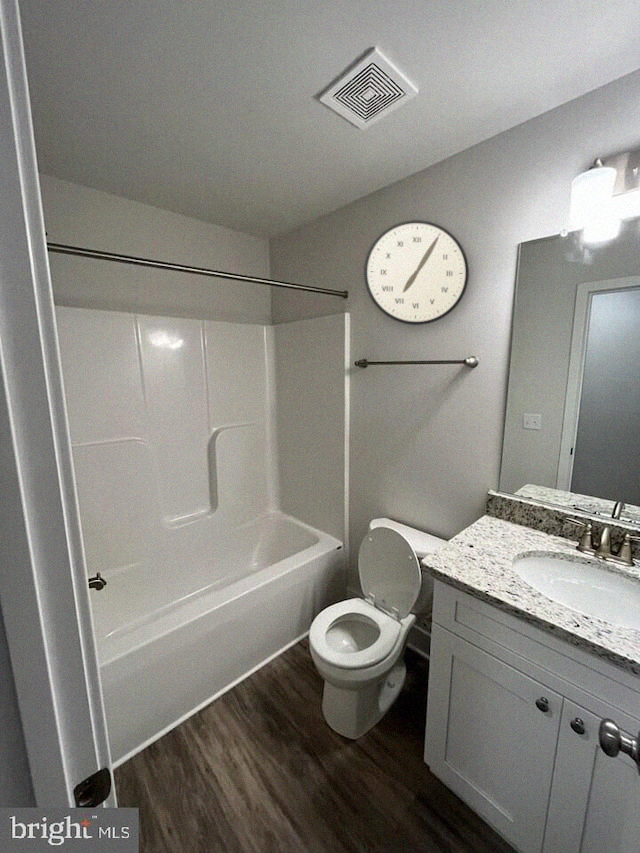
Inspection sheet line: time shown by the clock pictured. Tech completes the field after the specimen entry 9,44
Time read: 7,05
